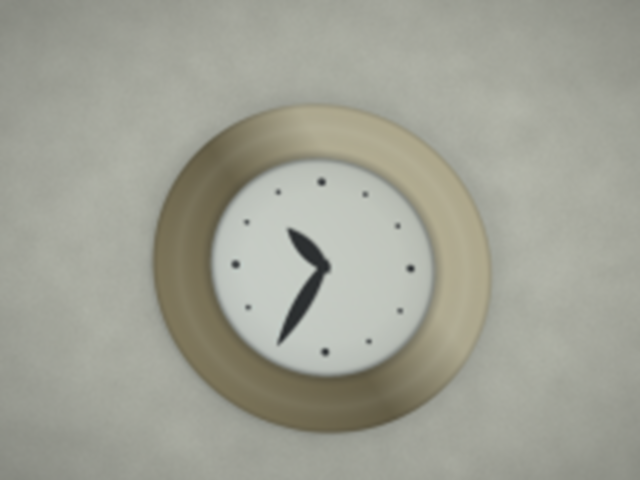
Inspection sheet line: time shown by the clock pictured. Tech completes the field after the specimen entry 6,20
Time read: 10,35
